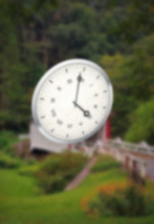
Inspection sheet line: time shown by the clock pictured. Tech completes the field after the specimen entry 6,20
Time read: 3,59
